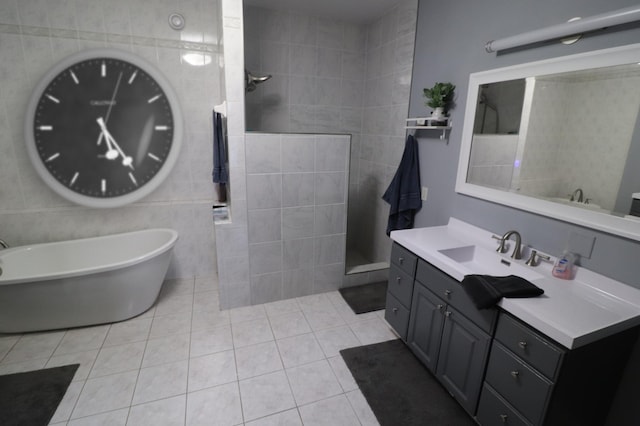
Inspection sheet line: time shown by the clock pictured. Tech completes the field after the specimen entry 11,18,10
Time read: 5,24,03
